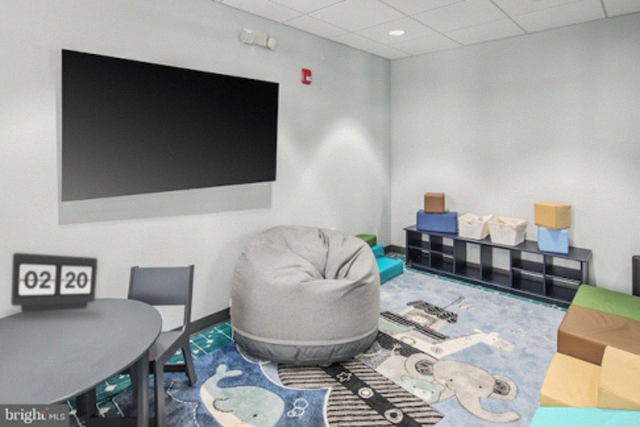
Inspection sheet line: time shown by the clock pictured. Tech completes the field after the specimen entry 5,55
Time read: 2,20
